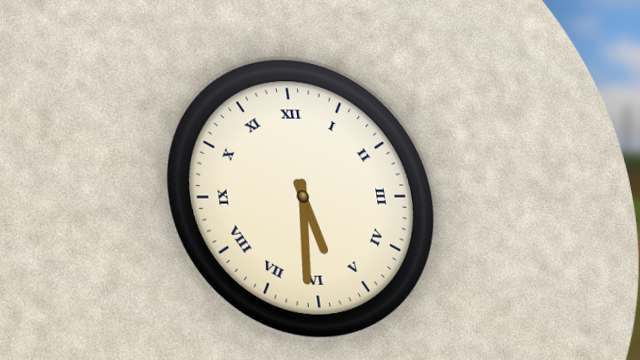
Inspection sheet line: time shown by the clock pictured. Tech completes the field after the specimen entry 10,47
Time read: 5,31
